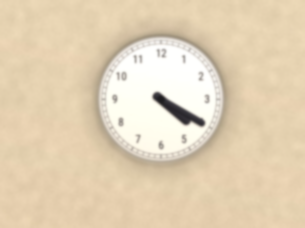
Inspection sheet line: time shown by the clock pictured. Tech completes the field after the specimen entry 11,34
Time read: 4,20
